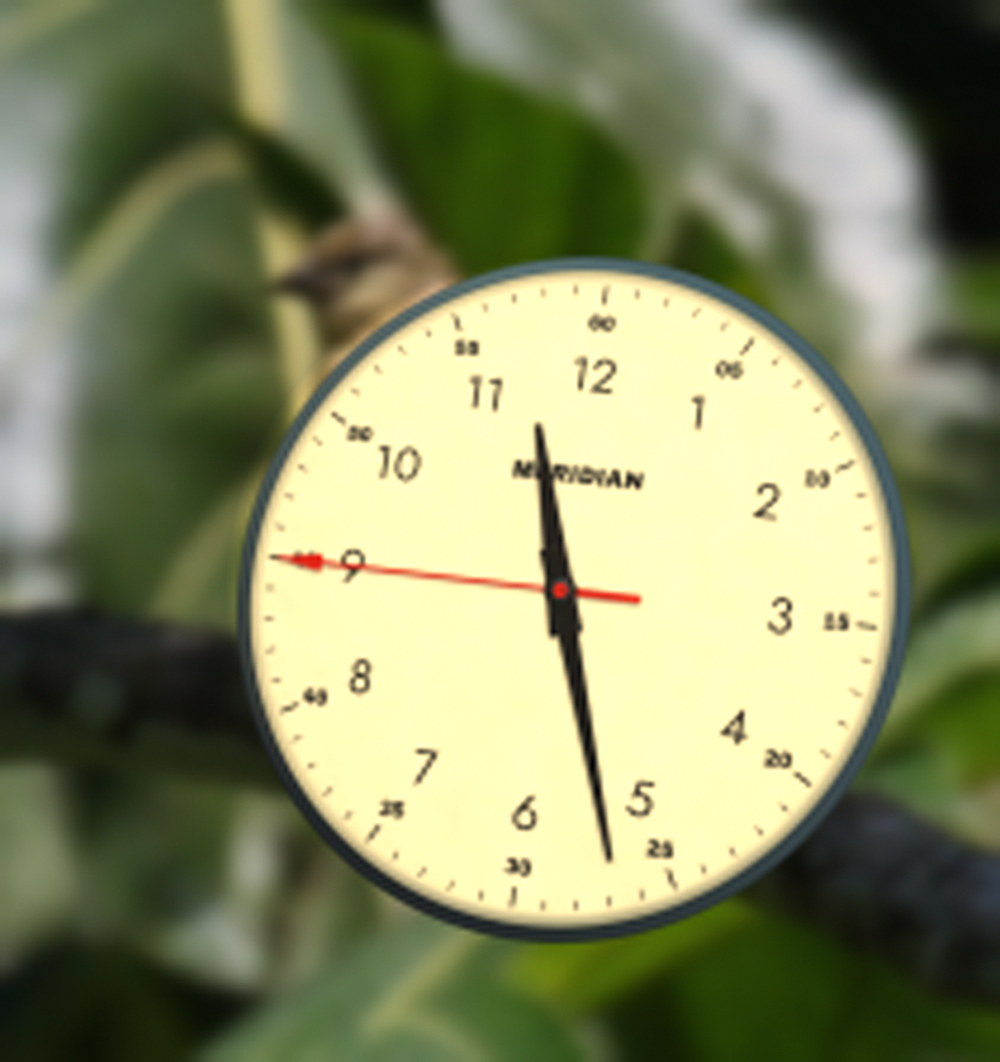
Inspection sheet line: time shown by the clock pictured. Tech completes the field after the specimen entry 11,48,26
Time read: 11,26,45
